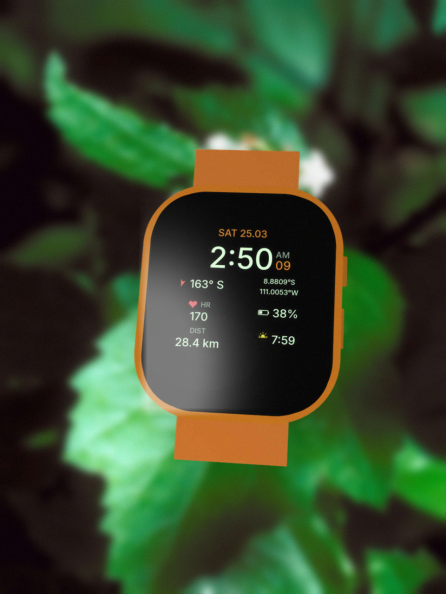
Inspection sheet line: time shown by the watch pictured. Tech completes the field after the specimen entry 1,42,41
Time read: 2,50,09
